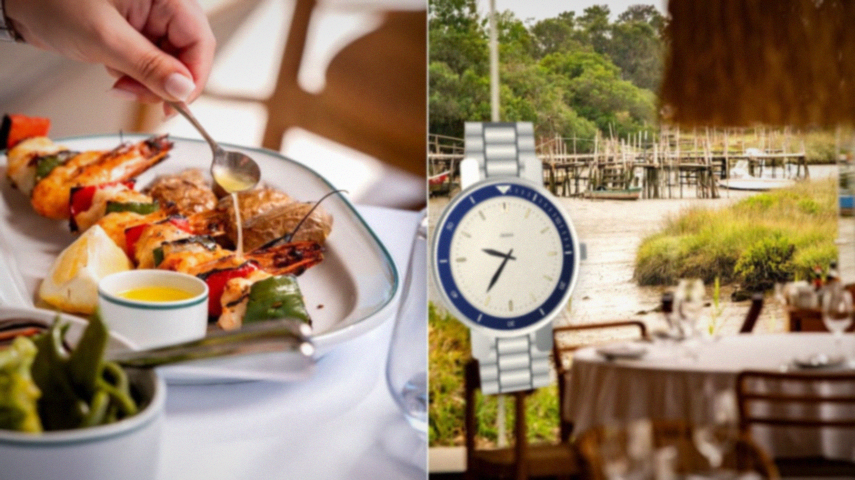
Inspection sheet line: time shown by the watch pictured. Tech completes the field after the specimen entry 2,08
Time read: 9,36
